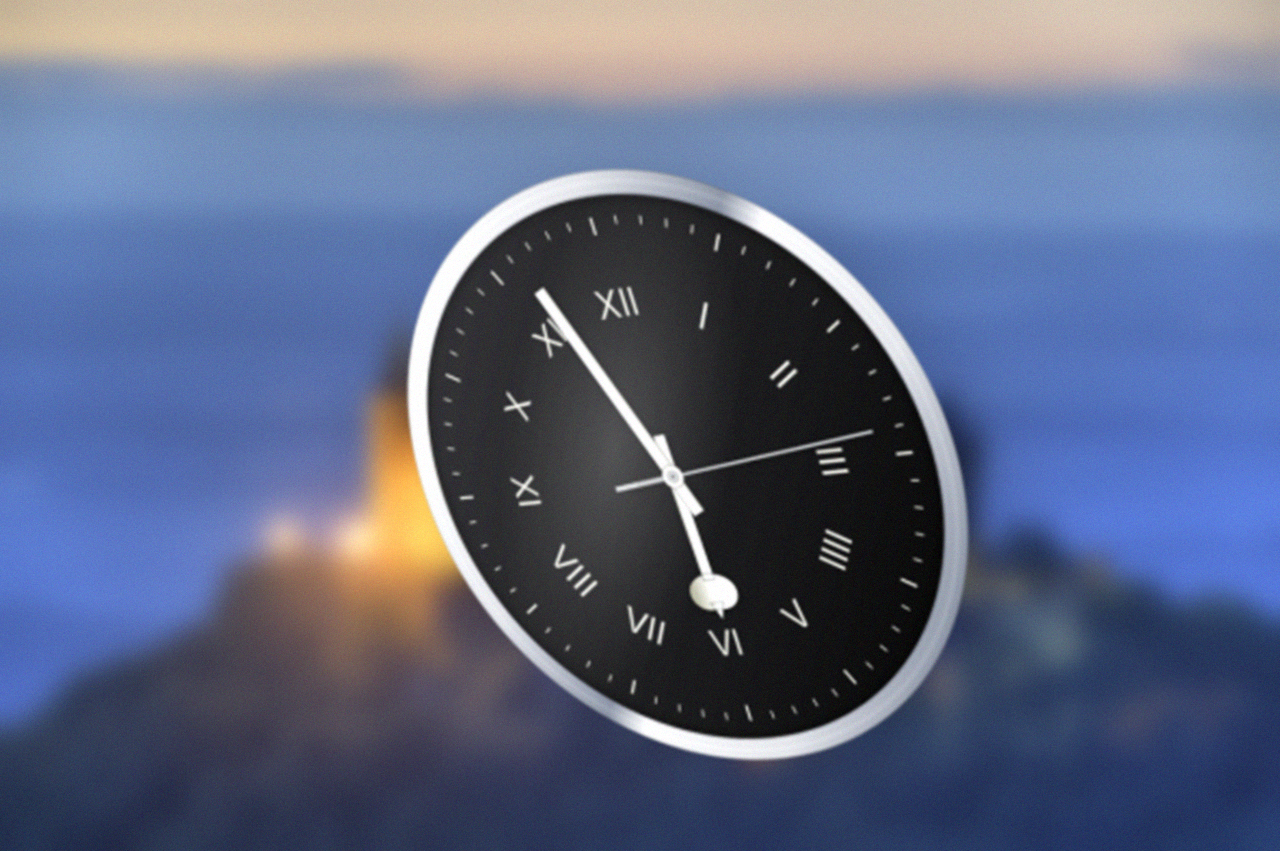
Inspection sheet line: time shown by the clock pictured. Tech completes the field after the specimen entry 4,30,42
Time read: 5,56,14
